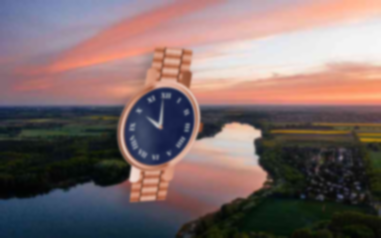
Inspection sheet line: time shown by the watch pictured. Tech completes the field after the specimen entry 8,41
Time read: 9,59
